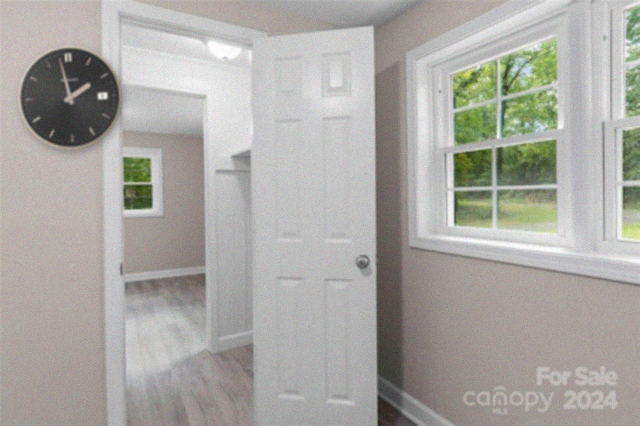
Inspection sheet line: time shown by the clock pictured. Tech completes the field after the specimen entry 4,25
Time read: 1,58
